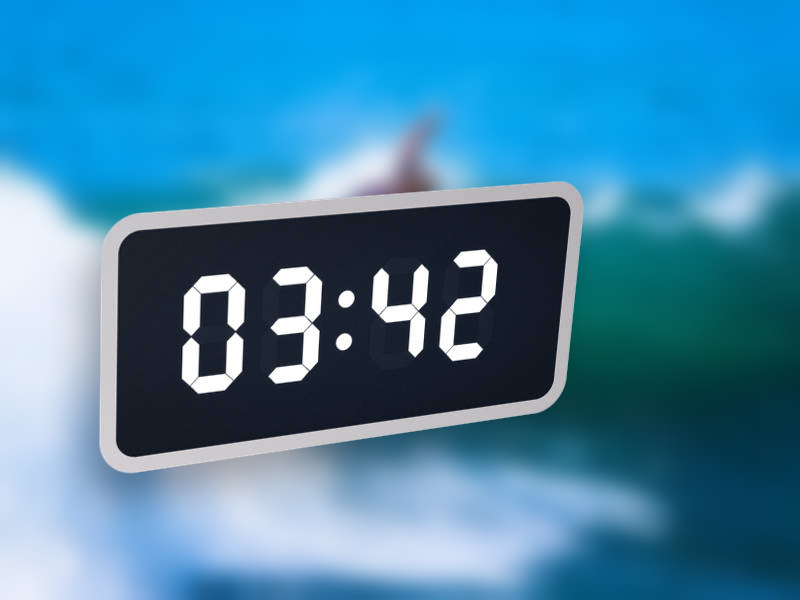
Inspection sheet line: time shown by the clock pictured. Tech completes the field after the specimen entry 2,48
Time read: 3,42
